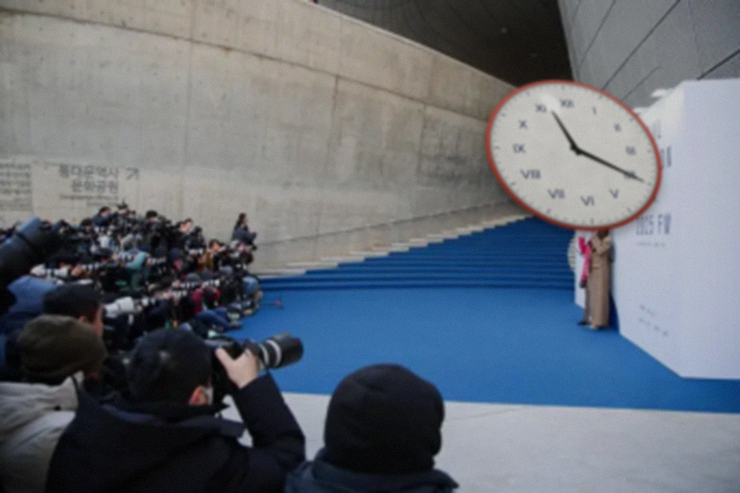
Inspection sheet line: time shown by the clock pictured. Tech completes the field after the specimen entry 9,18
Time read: 11,20
